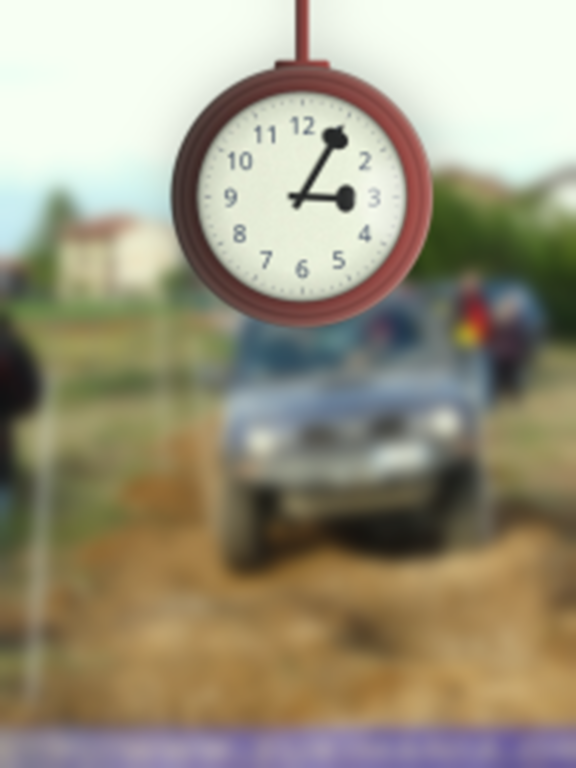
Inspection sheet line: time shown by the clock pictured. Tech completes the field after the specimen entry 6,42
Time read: 3,05
